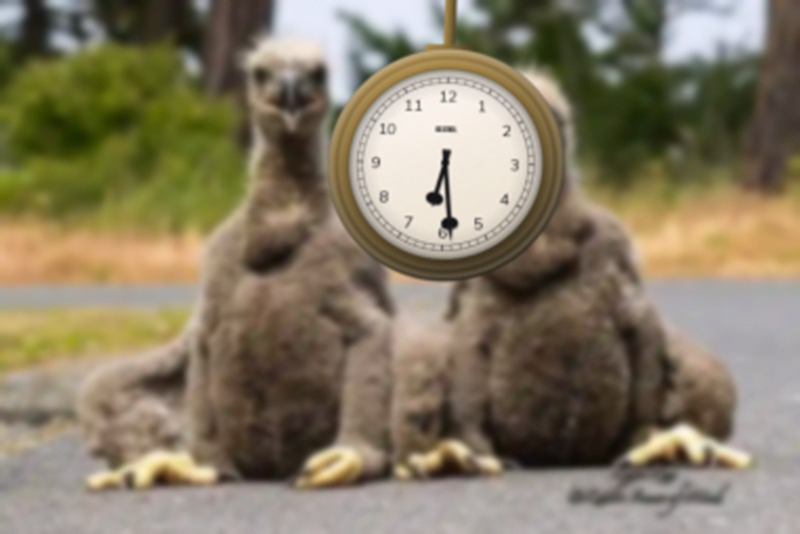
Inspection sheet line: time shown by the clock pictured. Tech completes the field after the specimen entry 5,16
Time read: 6,29
